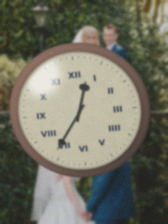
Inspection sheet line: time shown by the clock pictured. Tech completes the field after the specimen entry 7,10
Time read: 12,36
